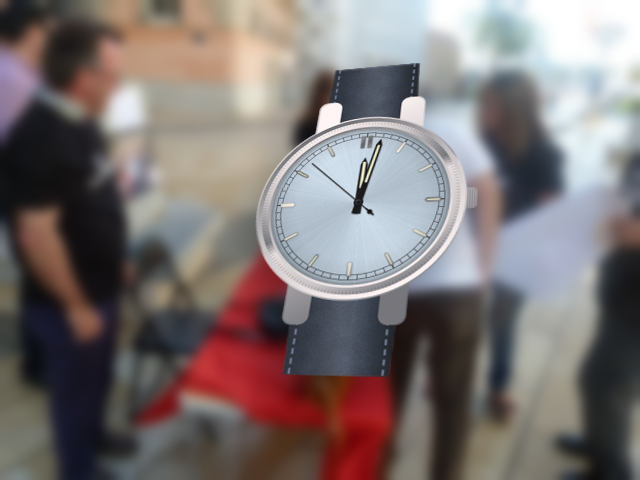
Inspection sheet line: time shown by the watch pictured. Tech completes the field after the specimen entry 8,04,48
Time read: 12,01,52
